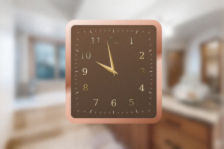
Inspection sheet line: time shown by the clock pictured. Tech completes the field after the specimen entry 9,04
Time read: 9,58
